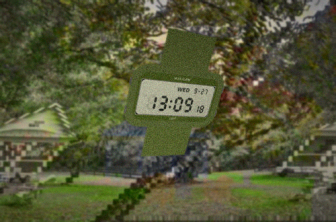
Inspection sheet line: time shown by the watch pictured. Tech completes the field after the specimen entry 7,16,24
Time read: 13,09,18
